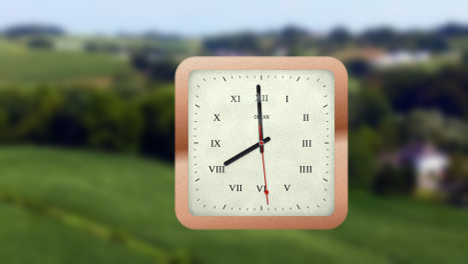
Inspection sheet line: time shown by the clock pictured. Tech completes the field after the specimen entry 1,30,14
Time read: 7,59,29
